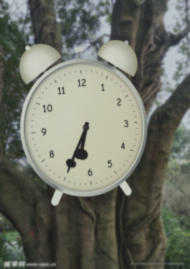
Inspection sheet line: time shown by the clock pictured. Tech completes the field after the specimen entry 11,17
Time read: 6,35
